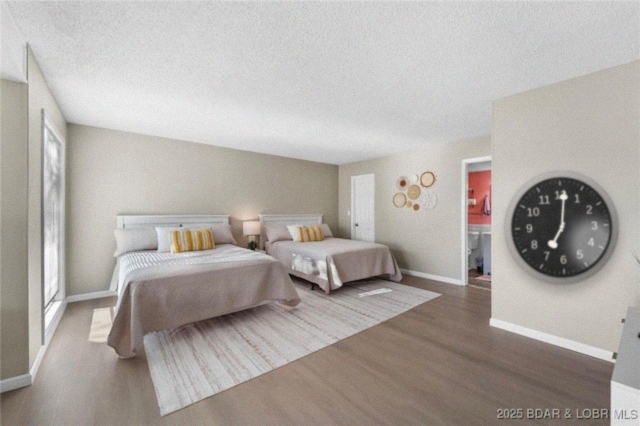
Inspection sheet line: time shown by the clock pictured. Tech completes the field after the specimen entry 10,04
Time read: 7,01
